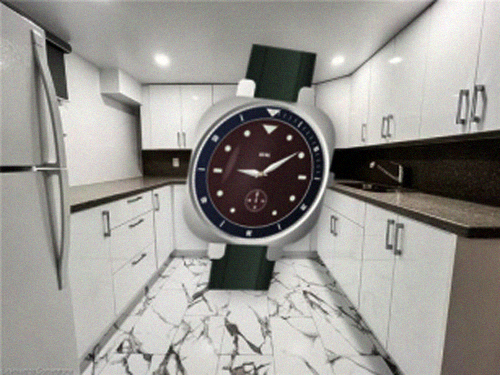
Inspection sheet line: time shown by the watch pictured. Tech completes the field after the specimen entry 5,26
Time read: 9,09
